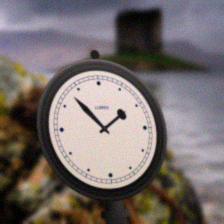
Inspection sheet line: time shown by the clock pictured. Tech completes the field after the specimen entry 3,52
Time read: 1,53
